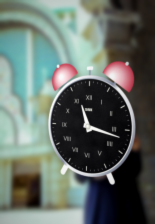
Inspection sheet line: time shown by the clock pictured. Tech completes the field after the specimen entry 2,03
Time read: 11,17
